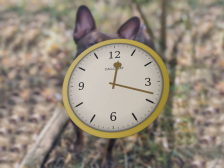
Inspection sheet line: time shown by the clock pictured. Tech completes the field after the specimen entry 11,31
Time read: 12,18
